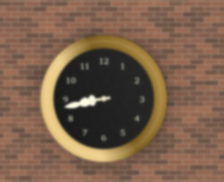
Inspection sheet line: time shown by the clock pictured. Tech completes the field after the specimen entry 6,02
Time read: 8,43
